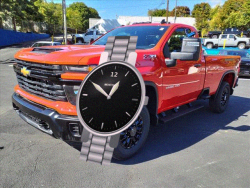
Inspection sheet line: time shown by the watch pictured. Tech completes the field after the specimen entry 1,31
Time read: 12,50
